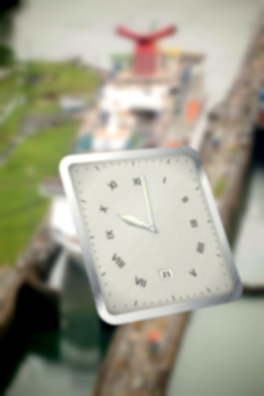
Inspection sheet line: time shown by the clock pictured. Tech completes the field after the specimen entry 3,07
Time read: 10,01
